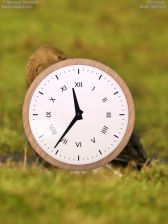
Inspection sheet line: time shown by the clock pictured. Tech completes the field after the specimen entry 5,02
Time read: 11,36
